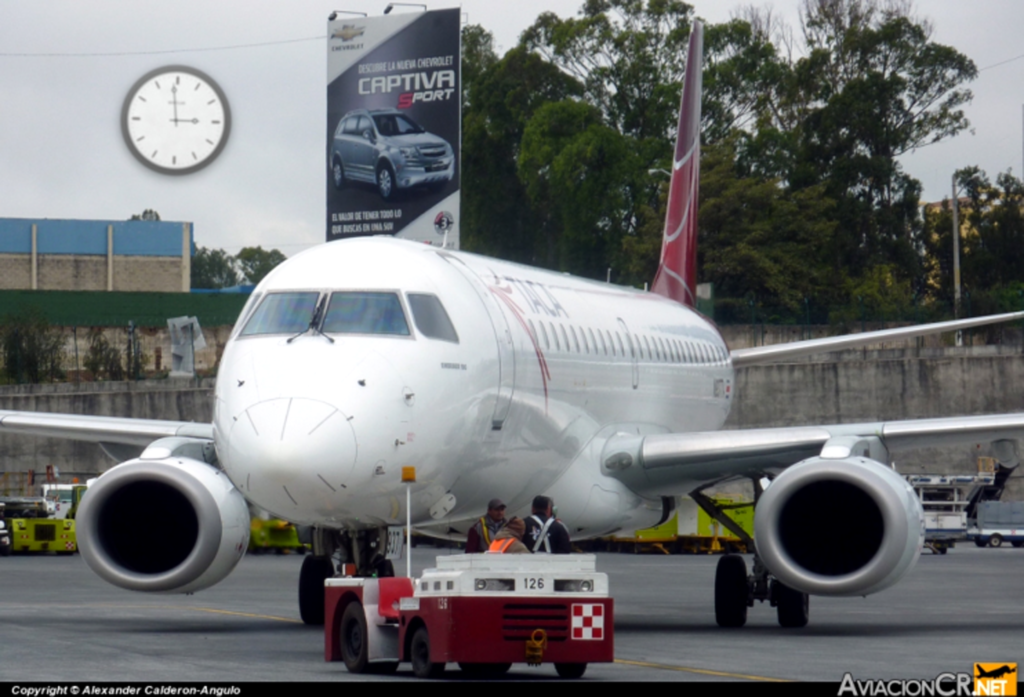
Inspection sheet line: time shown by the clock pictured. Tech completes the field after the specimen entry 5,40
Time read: 2,59
